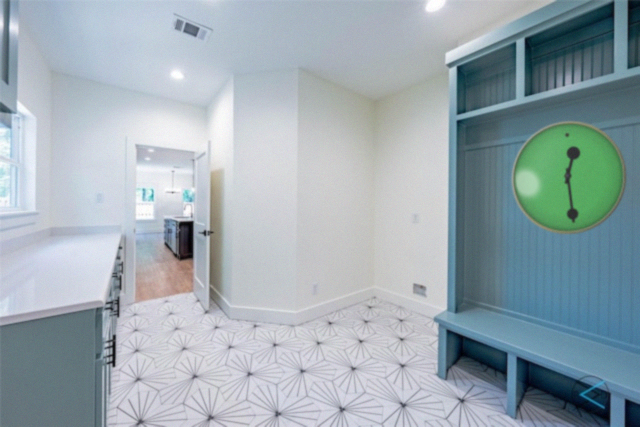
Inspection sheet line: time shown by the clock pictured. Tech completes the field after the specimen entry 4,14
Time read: 12,29
